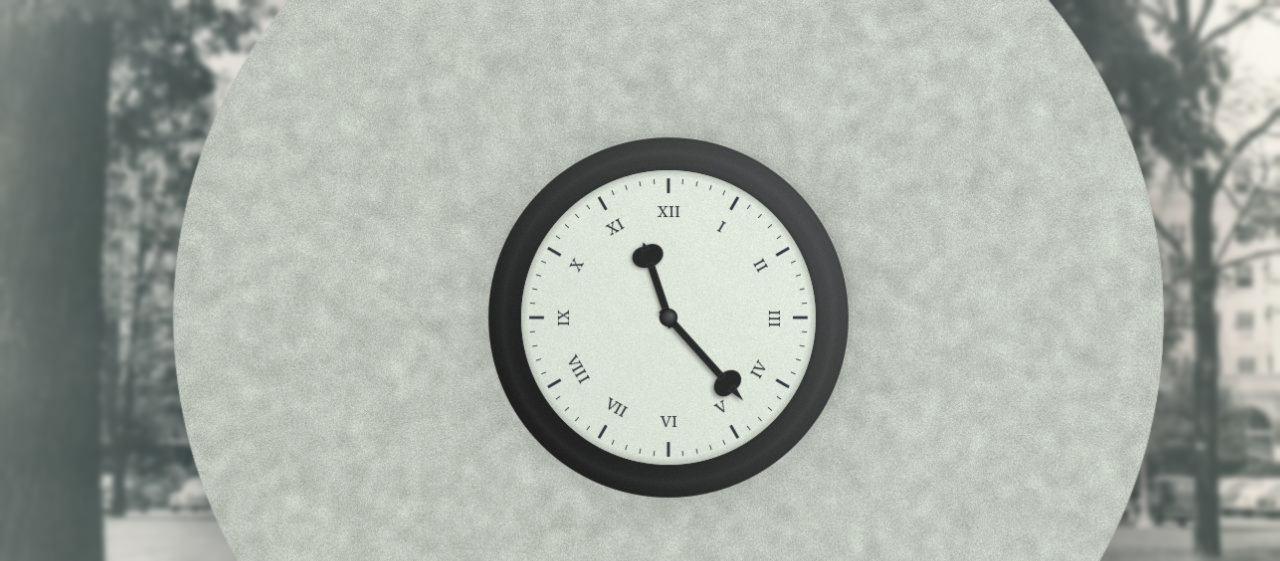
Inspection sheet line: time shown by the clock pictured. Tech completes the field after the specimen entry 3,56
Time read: 11,23
